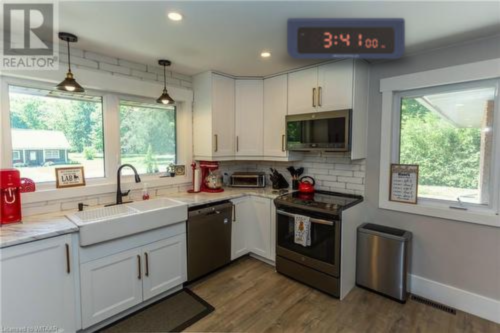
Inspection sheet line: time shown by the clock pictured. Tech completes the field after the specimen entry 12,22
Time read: 3,41
